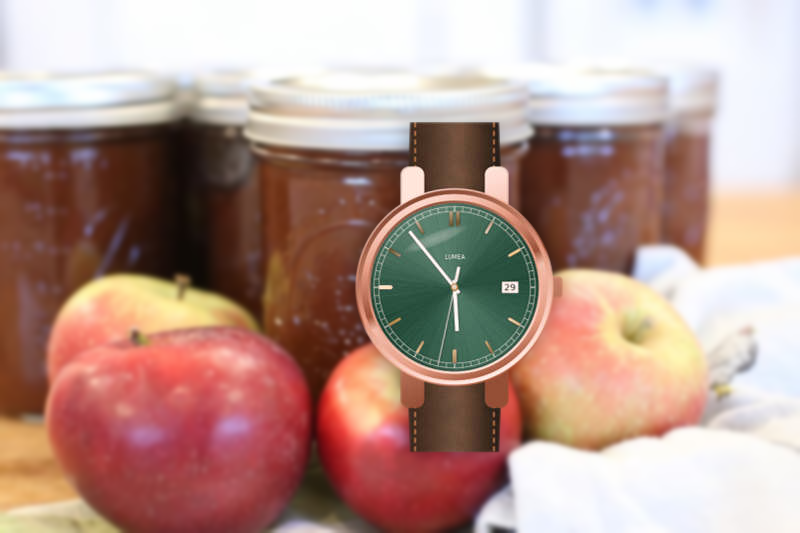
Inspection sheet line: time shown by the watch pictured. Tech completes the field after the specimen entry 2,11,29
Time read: 5,53,32
